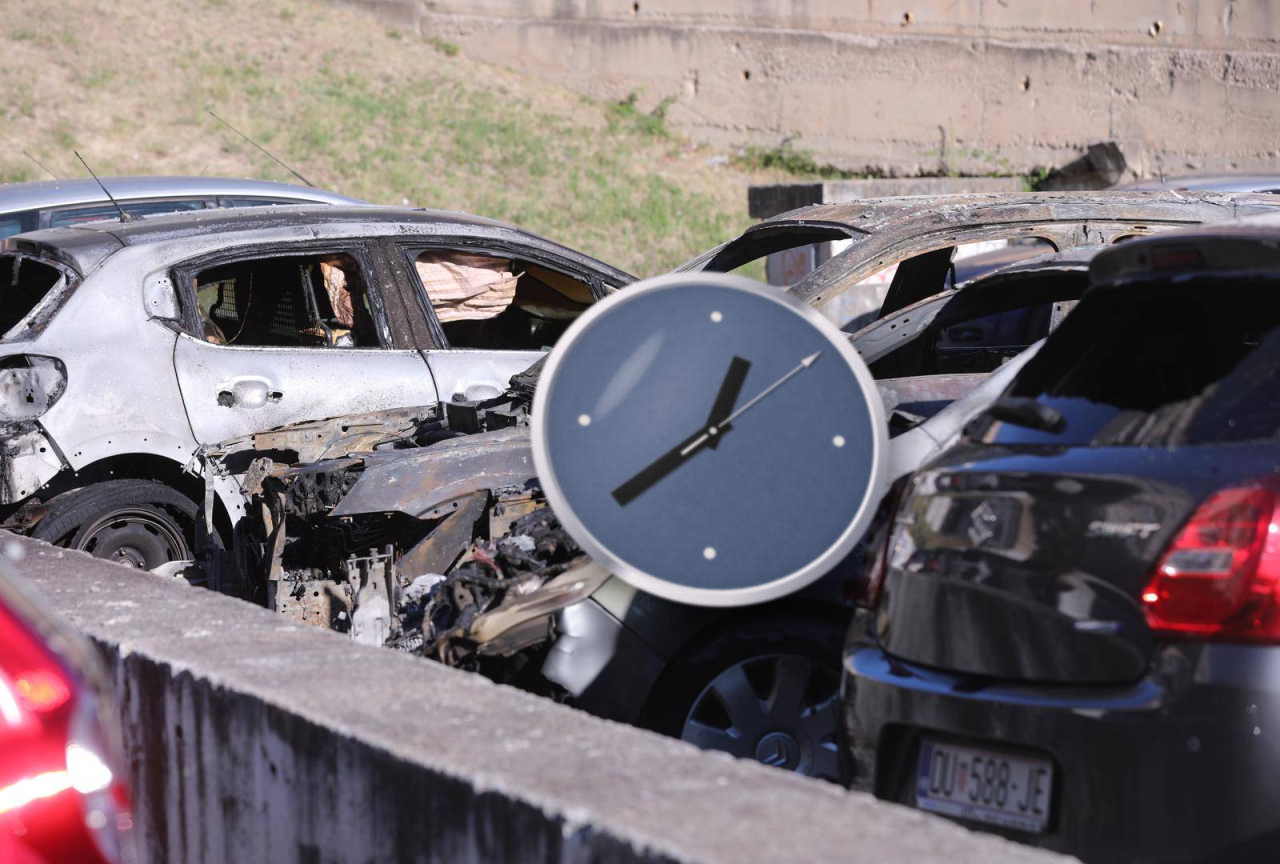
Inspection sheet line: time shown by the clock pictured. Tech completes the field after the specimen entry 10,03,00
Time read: 12,38,08
